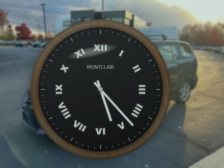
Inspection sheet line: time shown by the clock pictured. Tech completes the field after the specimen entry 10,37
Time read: 5,23
